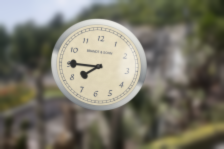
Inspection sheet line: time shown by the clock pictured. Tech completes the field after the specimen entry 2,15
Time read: 7,45
